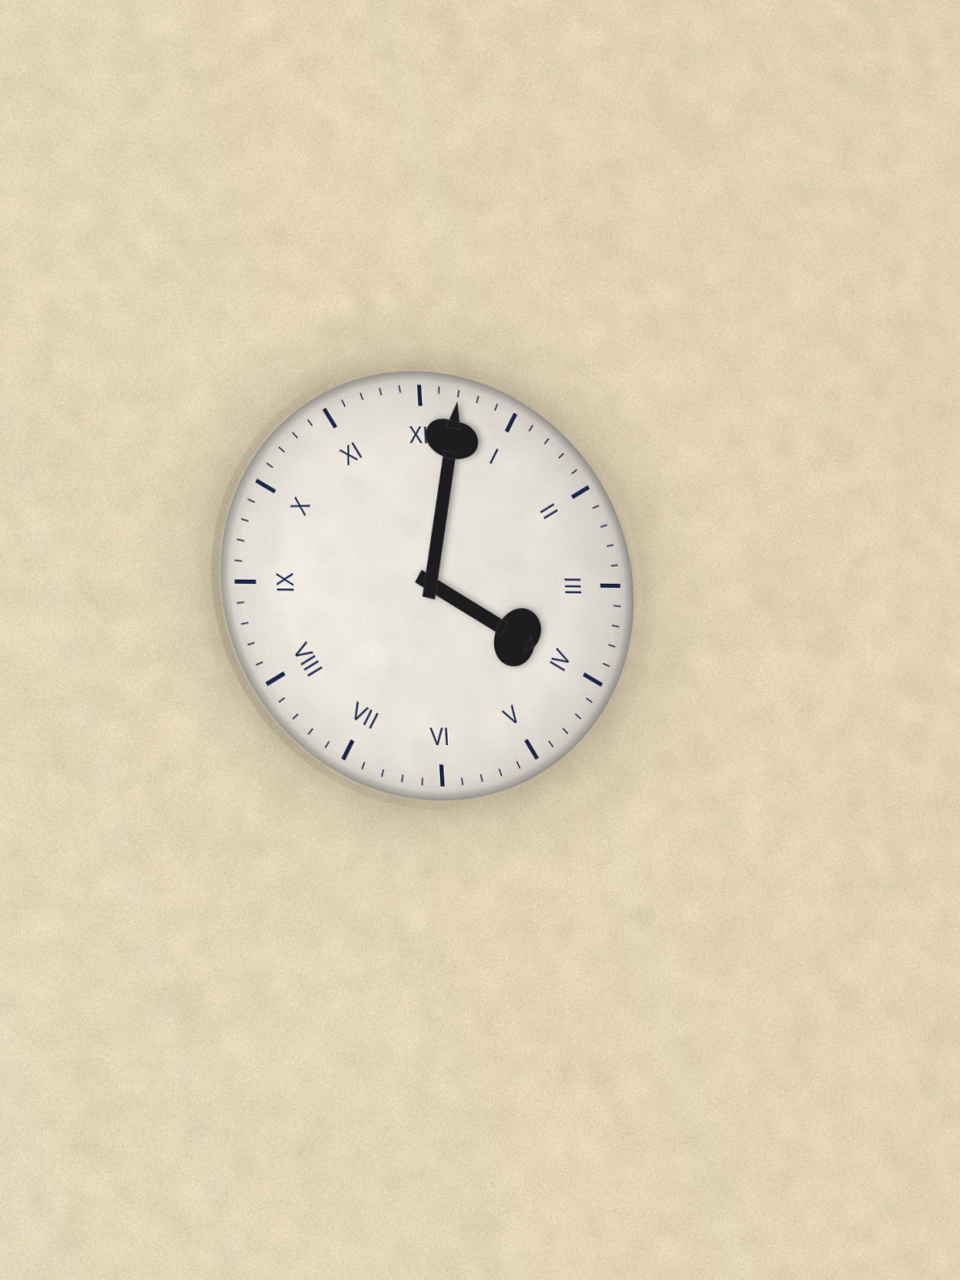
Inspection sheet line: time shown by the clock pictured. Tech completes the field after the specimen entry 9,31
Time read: 4,02
